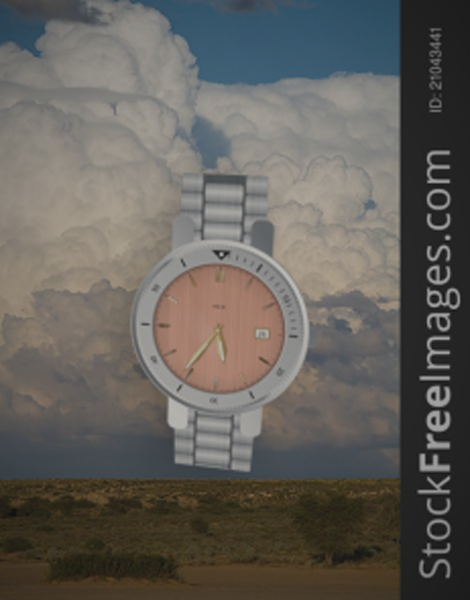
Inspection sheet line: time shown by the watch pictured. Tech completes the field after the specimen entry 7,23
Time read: 5,36
